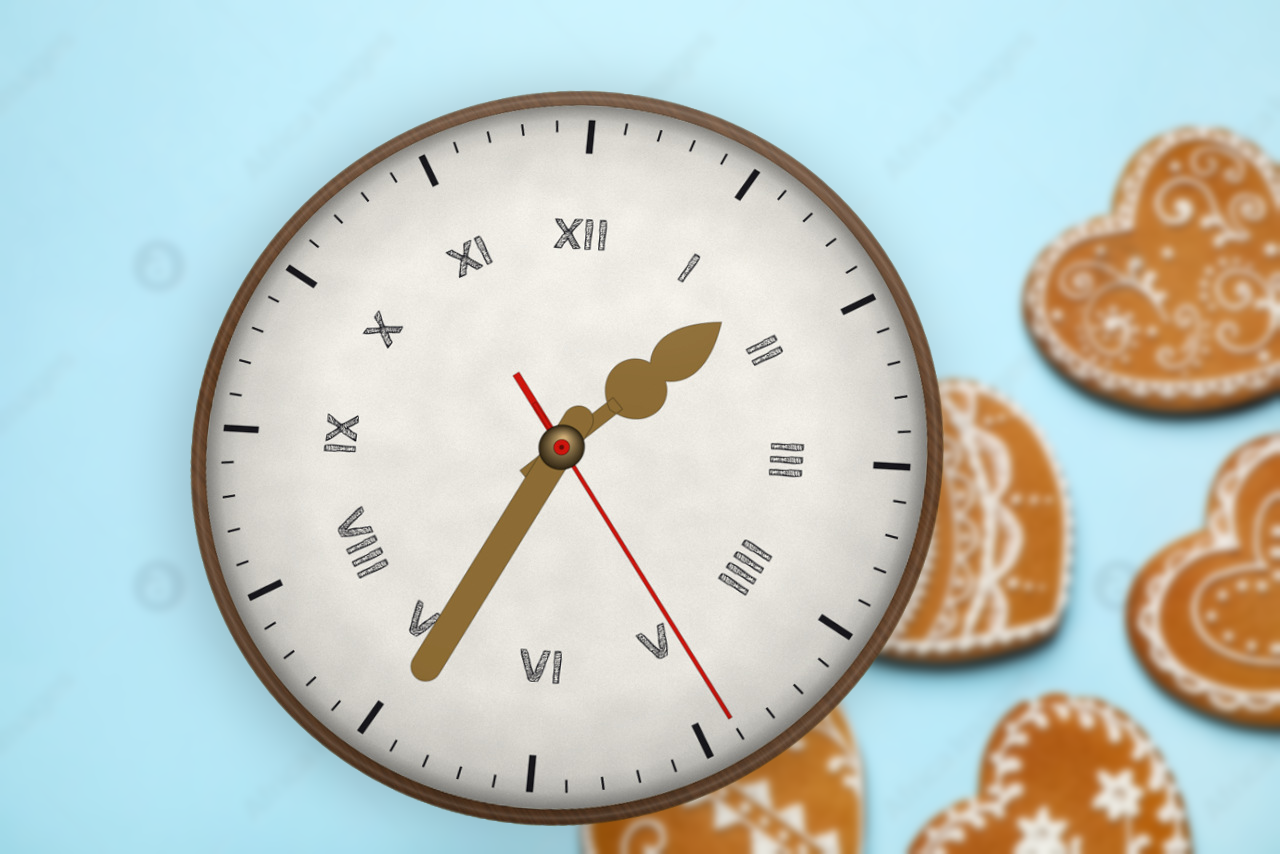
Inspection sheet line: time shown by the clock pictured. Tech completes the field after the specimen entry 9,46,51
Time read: 1,34,24
